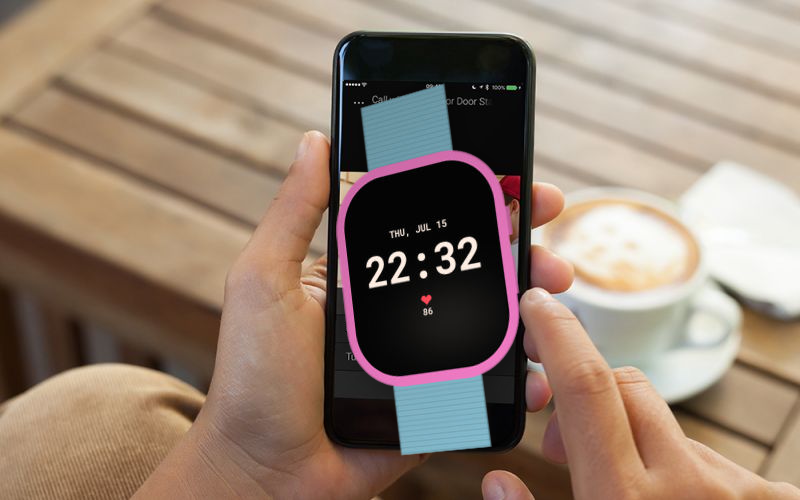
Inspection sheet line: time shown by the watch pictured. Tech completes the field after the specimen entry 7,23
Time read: 22,32
